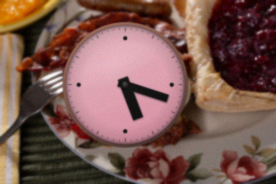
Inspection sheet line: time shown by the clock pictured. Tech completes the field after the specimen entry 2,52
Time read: 5,18
